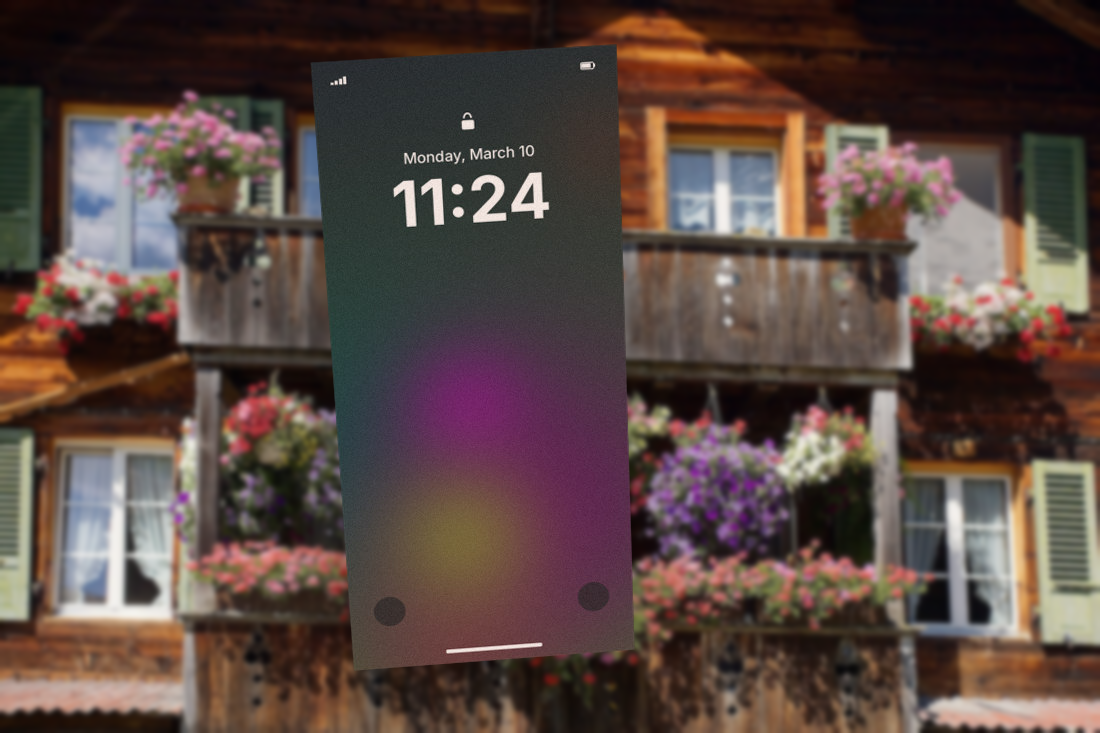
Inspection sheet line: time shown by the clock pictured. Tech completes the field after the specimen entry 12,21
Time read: 11,24
